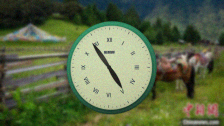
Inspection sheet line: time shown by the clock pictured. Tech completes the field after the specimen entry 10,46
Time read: 4,54
